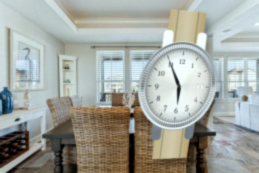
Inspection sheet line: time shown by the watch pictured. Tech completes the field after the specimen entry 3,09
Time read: 5,55
